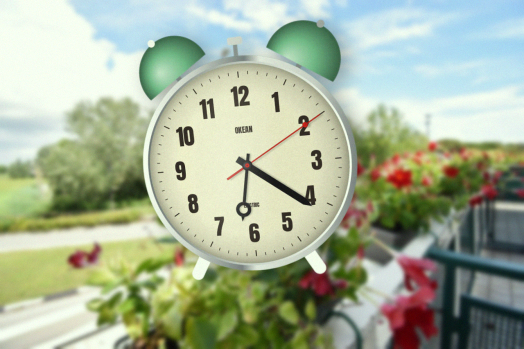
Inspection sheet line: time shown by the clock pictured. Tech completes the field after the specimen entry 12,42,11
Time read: 6,21,10
